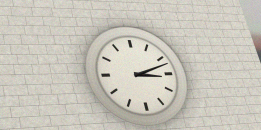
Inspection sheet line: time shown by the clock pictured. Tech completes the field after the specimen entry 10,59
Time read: 3,12
